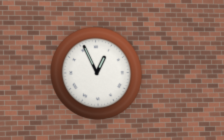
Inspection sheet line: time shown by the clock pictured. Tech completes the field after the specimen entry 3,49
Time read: 12,56
